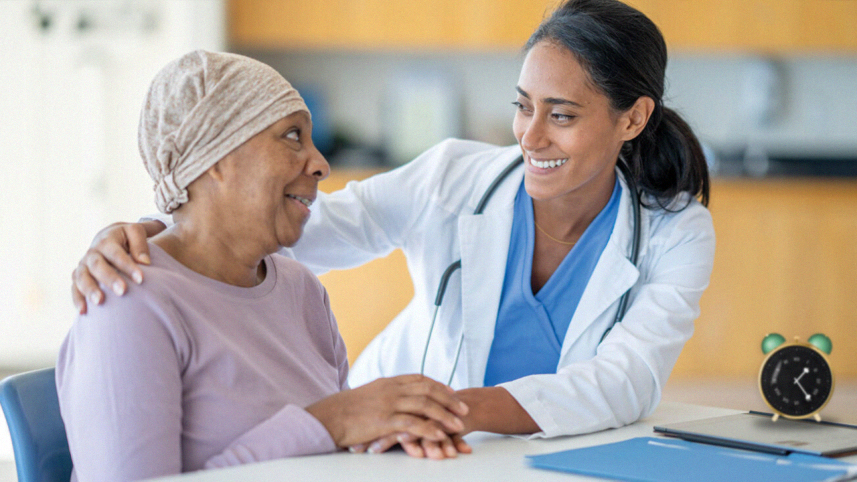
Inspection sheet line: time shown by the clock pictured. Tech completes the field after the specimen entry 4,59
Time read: 1,24
